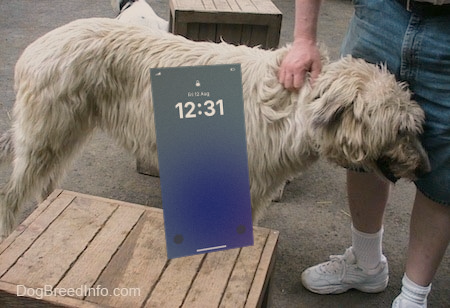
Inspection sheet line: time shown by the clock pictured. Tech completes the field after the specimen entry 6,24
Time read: 12,31
